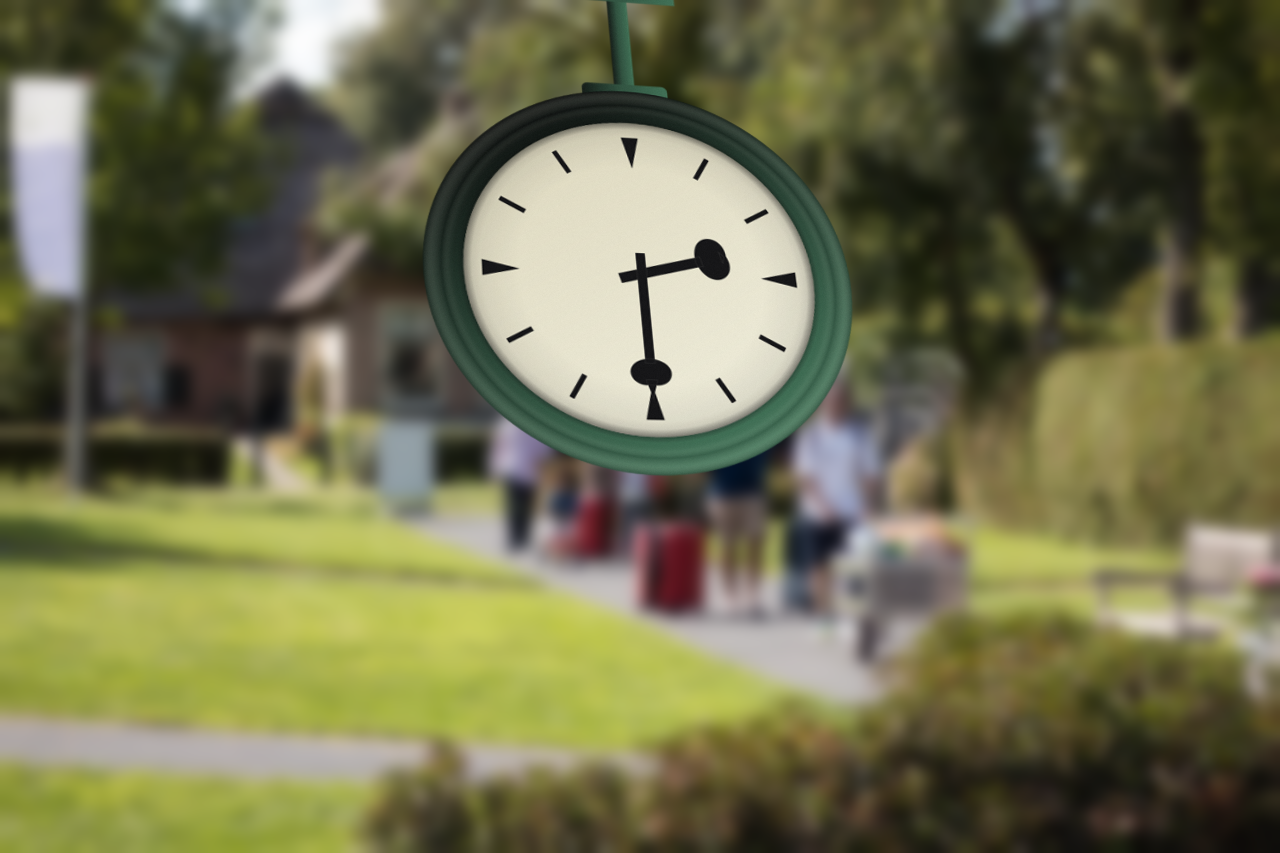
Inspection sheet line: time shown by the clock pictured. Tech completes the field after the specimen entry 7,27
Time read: 2,30
